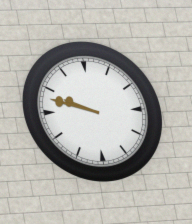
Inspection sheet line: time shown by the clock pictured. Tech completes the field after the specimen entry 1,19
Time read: 9,48
